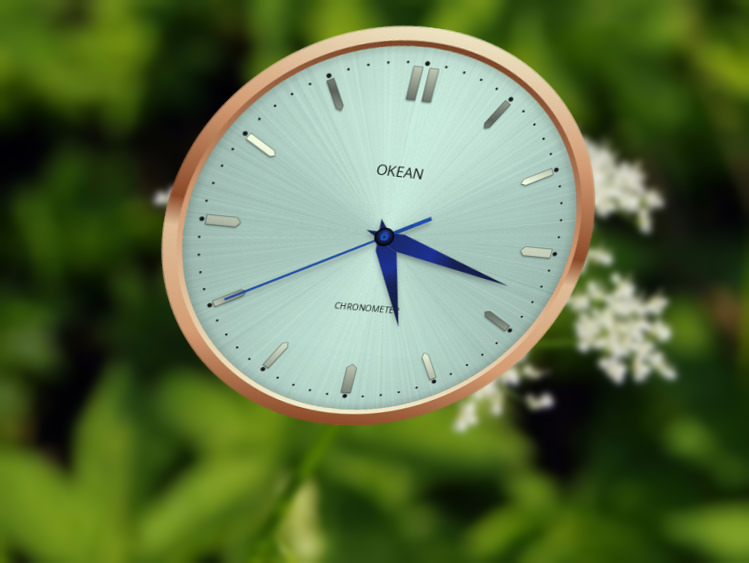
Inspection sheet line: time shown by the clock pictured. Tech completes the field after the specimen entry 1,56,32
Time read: 5,17,40
